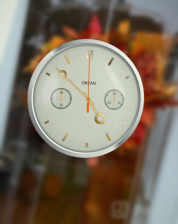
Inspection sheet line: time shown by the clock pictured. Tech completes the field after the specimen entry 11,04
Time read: 4,52
